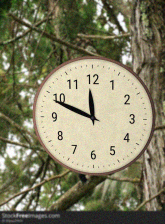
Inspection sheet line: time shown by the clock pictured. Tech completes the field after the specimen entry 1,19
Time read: 11,49
